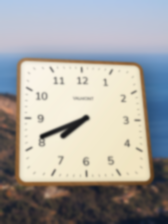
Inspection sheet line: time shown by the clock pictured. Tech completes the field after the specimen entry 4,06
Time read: 7,41
